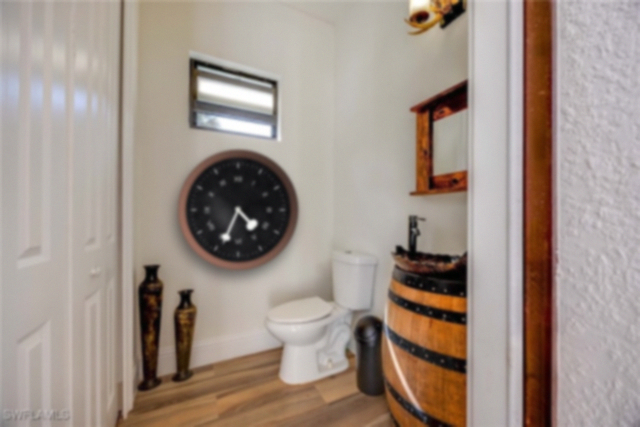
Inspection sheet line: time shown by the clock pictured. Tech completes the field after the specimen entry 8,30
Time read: 4,34
